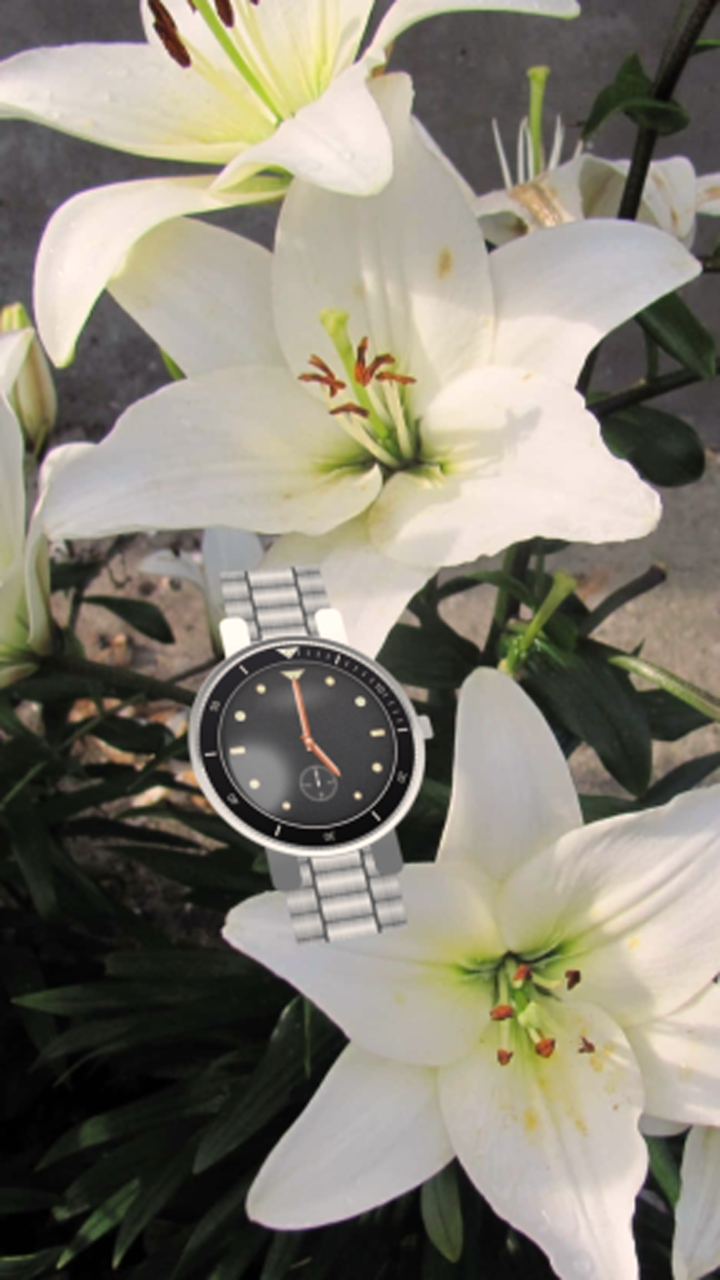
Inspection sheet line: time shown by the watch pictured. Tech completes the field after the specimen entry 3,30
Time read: 5,00
